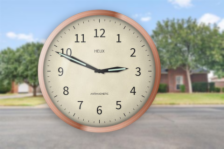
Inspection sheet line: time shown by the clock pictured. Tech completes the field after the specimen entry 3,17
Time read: 2,49
